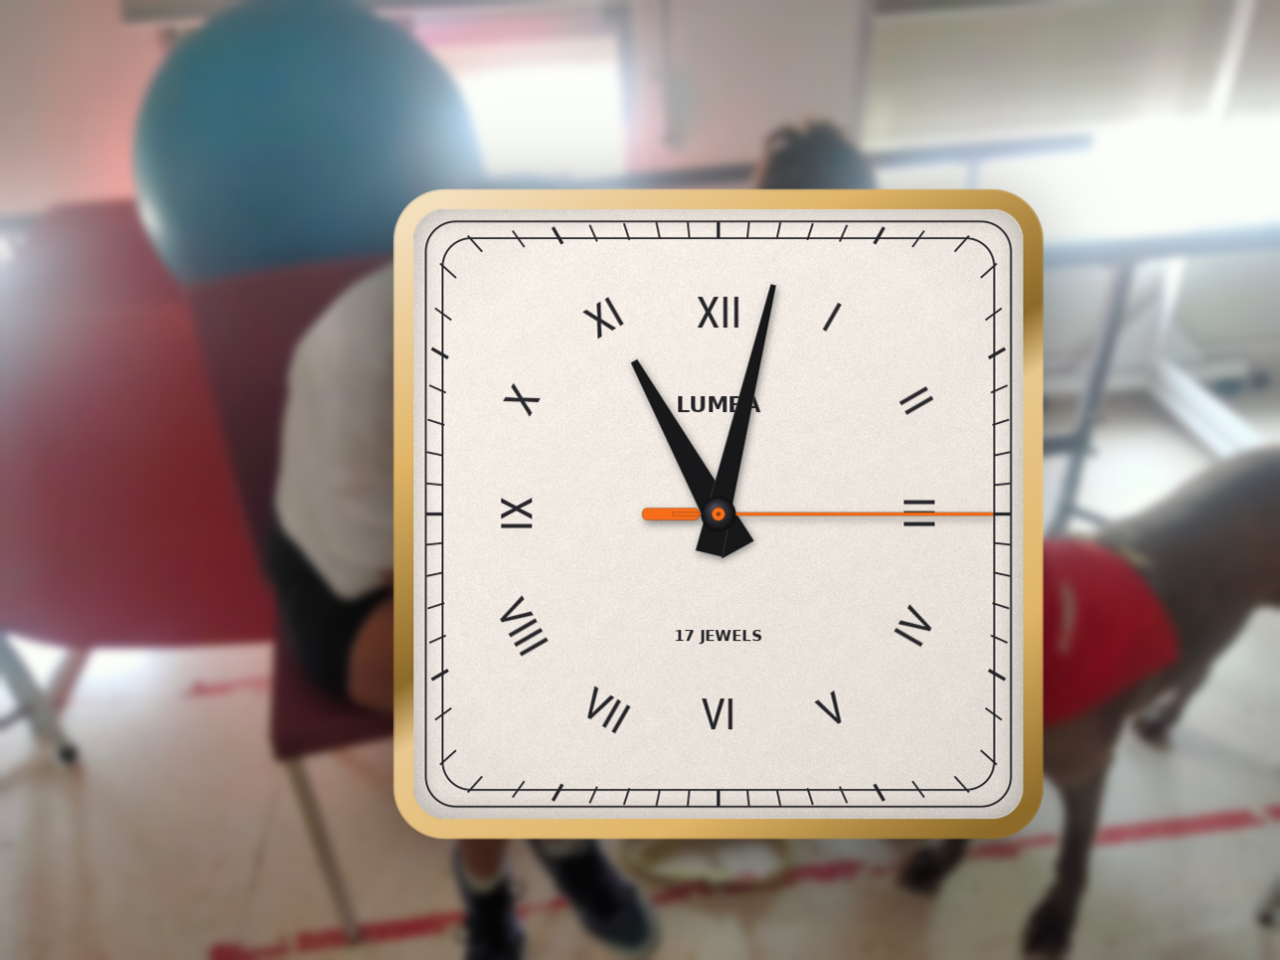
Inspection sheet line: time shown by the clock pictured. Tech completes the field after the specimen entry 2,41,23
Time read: 11,02,15
